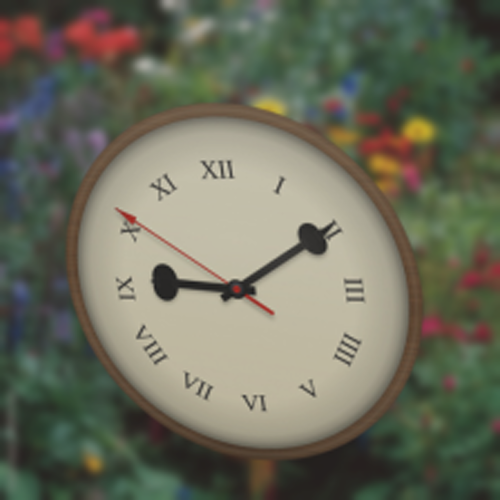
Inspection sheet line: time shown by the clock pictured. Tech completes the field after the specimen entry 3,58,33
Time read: 9,09,51
